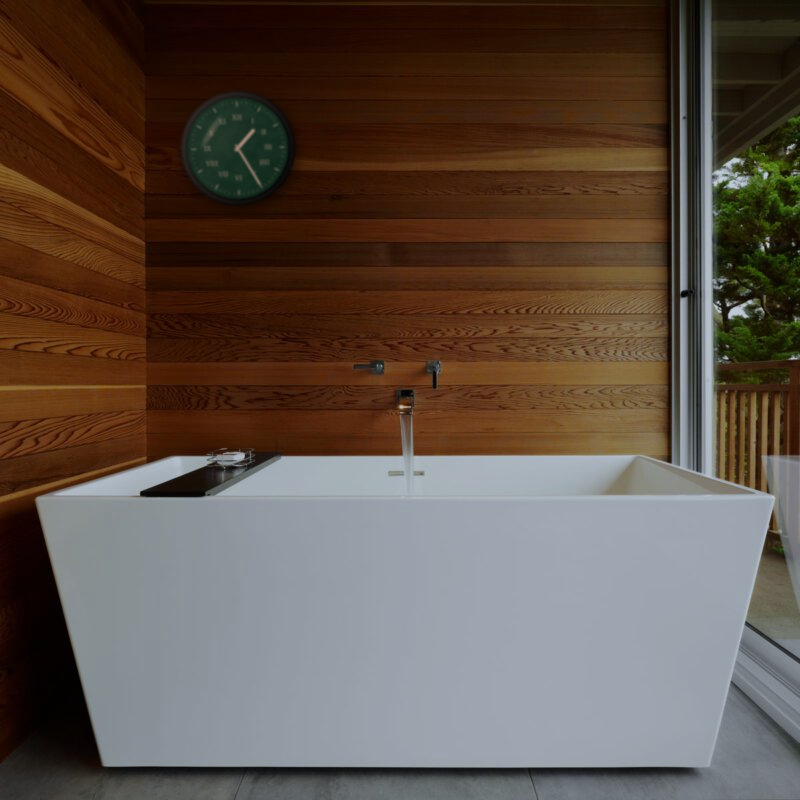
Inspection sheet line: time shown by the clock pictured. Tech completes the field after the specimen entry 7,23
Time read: 1,25
